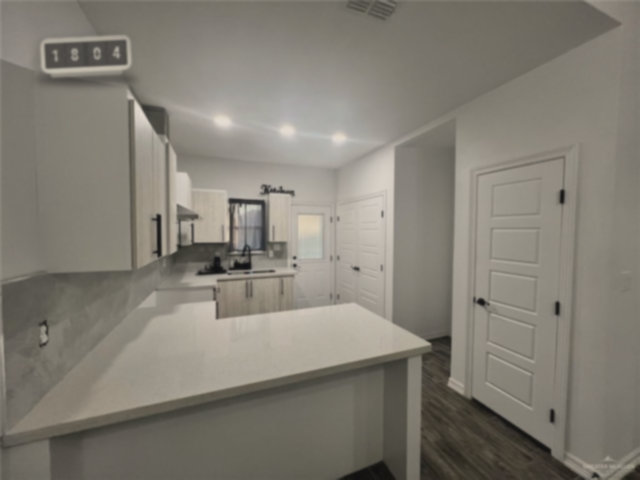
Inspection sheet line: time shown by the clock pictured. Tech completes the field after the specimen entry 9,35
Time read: 18,04
